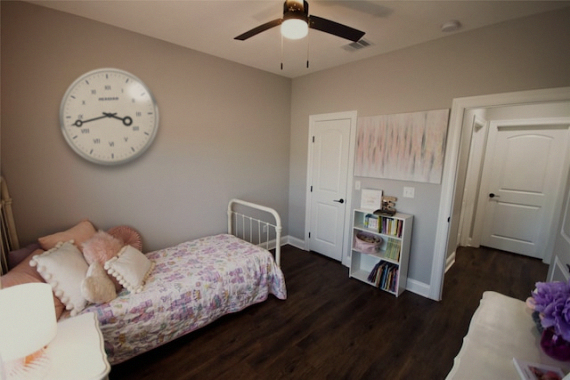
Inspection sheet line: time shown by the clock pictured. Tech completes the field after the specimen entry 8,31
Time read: 3,43
